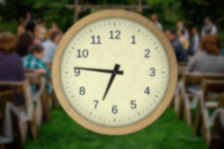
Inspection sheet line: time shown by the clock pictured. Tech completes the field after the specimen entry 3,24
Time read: 6,46
